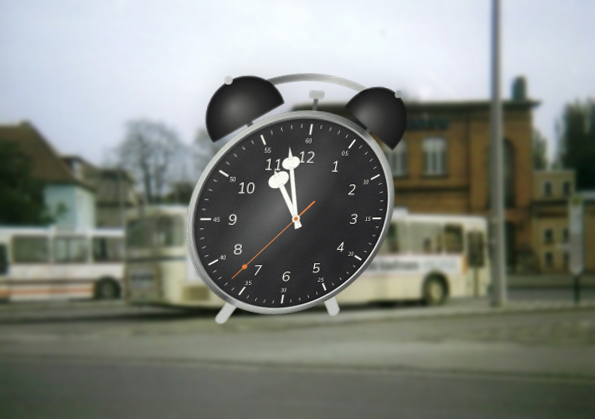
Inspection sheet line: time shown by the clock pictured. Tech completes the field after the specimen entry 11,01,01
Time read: 10,57,37
